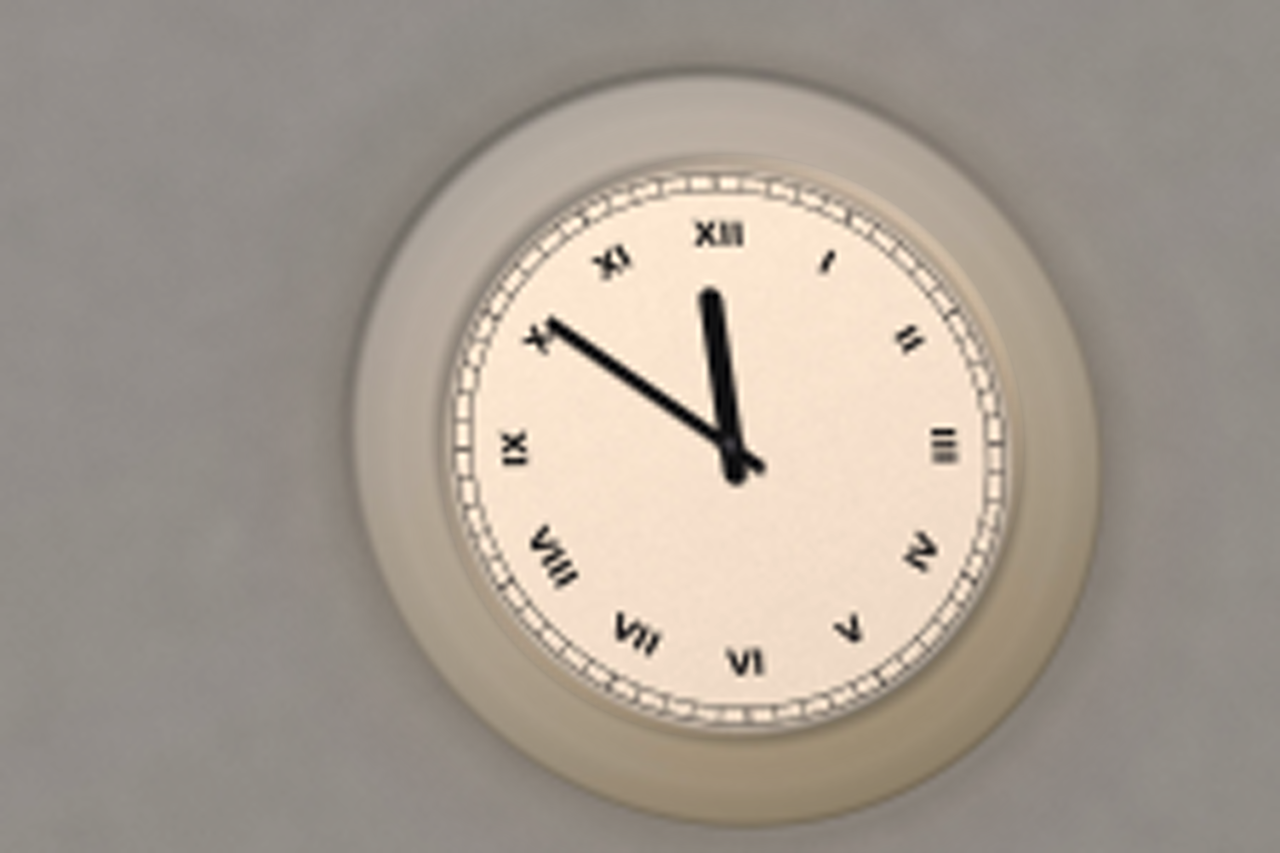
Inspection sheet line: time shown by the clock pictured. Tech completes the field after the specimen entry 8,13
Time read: 11,51
